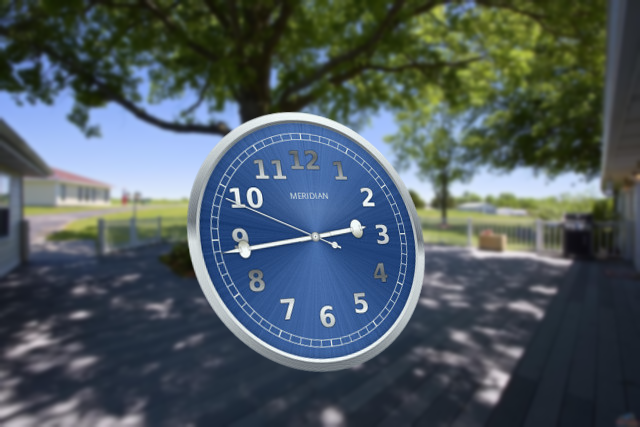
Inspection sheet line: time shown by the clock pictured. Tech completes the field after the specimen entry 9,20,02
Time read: 2,43,49
